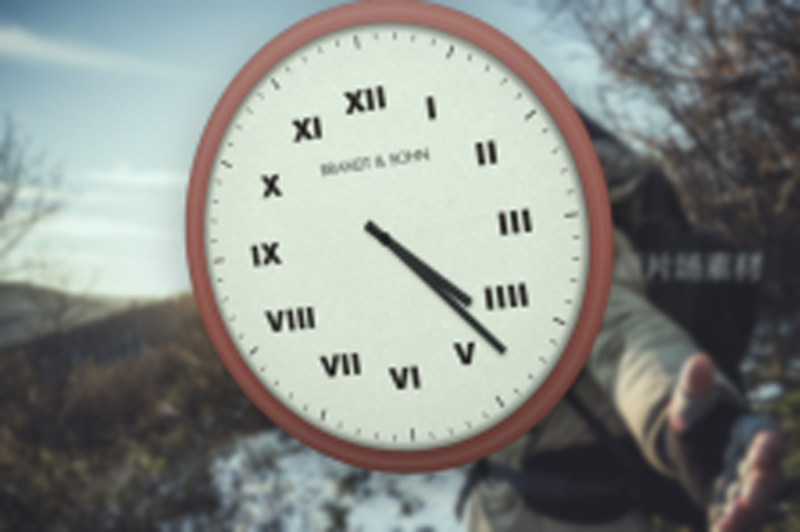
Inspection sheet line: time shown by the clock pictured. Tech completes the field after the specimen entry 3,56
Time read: 4,23
